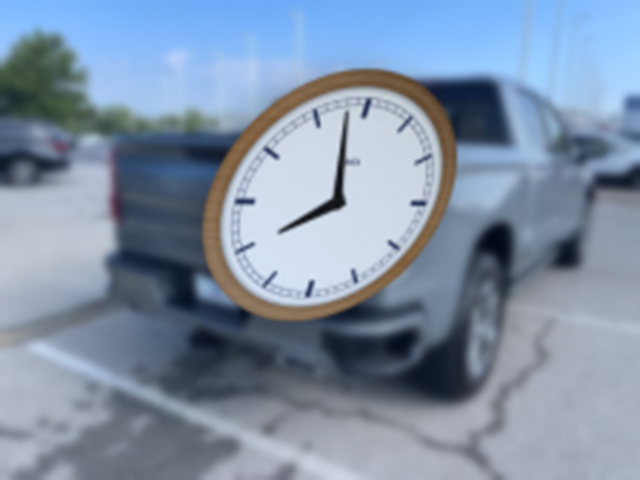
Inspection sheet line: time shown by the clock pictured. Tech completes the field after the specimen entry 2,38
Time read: 7,58
